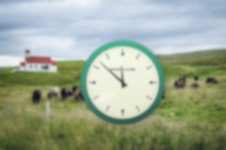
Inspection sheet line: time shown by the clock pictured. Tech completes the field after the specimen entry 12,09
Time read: 11,52
